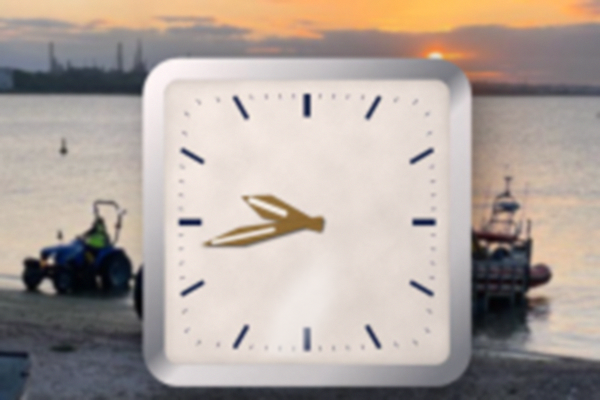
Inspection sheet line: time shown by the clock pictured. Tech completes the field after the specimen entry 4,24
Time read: 9,43
